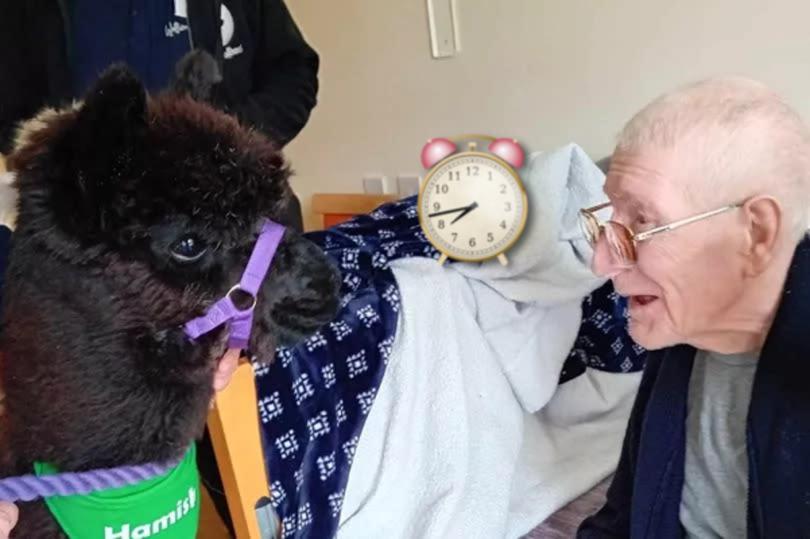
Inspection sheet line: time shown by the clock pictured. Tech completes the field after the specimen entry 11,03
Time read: 7,43
